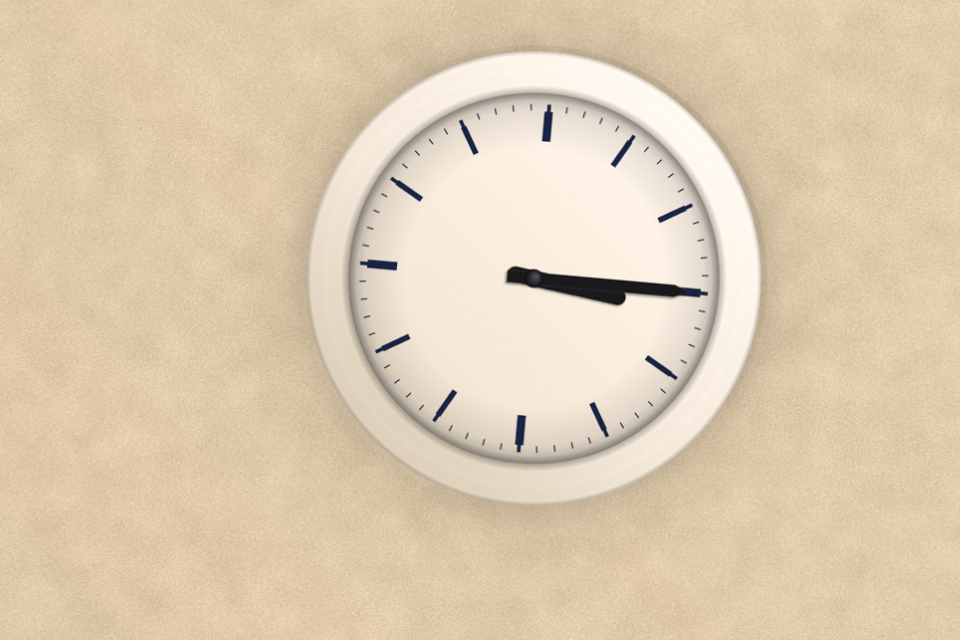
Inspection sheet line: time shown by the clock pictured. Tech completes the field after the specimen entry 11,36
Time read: 3,15
